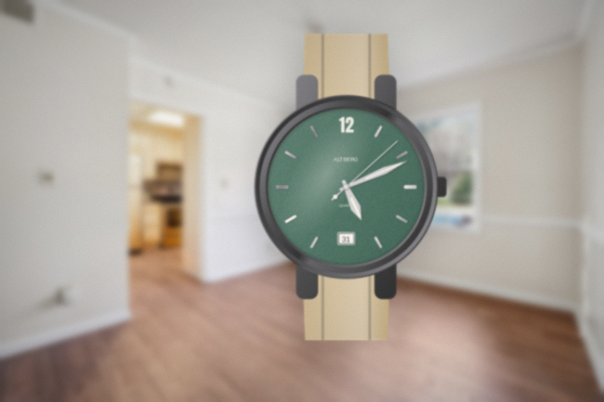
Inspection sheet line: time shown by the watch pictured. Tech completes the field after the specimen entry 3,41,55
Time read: 5,11,08
